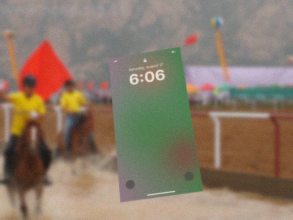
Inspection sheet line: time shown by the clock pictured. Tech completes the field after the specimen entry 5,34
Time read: 6,06
